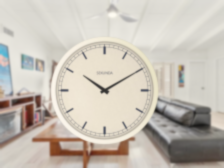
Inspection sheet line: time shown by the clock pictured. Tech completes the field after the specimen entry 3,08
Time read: 10,10
